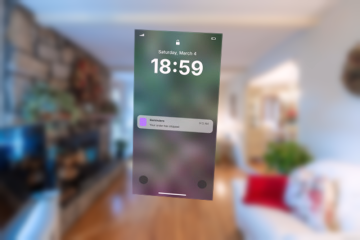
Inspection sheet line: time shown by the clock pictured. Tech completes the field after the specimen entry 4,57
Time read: 18,59
